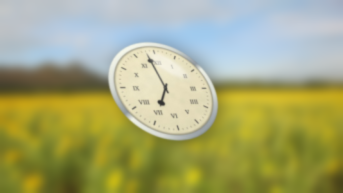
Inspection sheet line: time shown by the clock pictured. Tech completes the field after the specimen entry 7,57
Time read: 6,58
